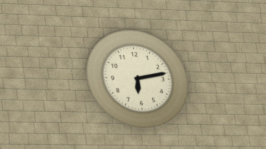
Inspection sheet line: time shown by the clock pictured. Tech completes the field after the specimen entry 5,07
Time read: 6,13
